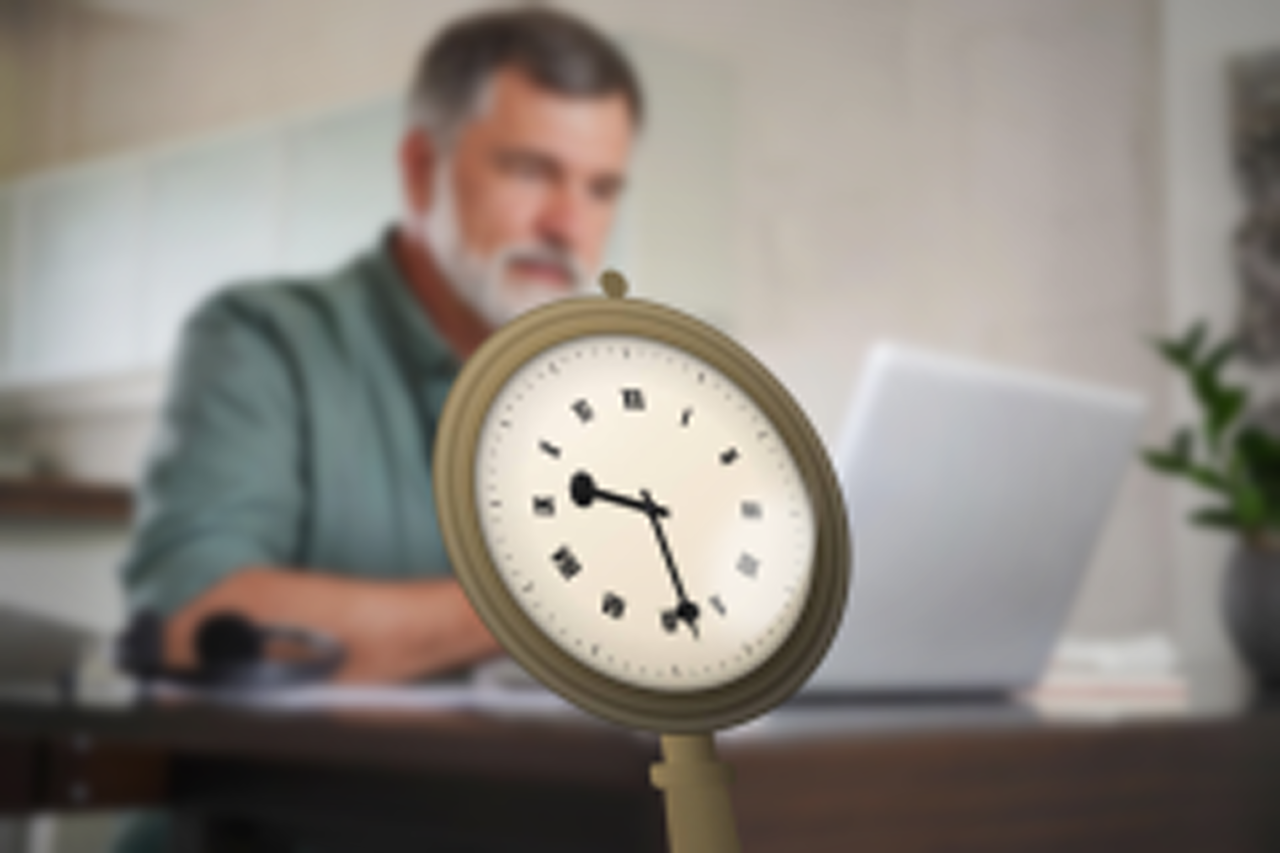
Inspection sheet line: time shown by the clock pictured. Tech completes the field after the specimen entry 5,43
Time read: 9,28
